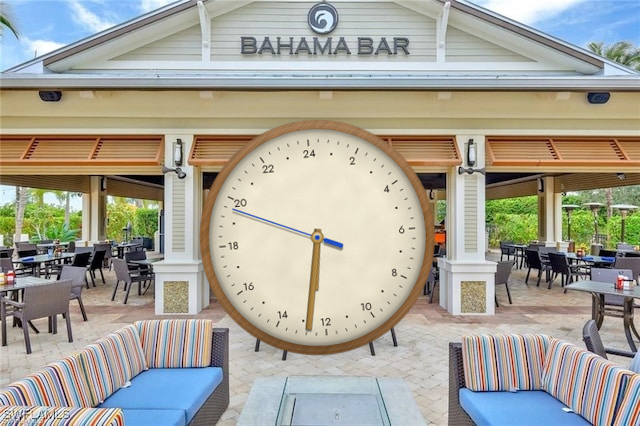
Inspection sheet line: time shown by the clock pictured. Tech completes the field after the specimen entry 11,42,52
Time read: 12,31,49
